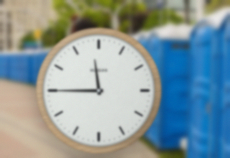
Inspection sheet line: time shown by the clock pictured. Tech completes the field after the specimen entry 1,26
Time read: 11,45
